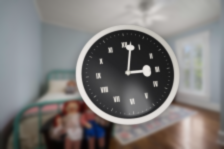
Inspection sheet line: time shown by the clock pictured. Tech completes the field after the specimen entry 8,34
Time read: 3,02
